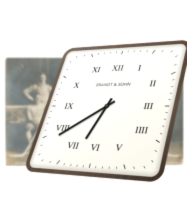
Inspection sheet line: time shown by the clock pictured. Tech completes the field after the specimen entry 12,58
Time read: 6,39
